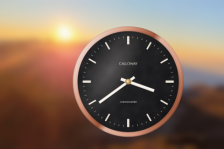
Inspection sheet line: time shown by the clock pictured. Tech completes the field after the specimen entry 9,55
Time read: 3,39
